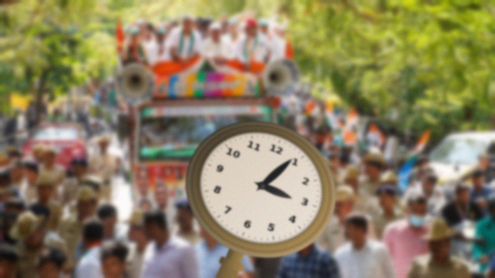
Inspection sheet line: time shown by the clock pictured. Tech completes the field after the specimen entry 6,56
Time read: 3,04
